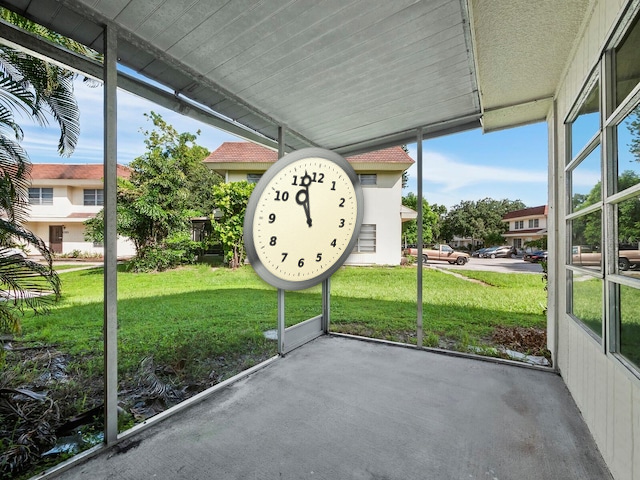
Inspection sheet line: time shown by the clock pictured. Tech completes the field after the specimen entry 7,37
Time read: 10,57
